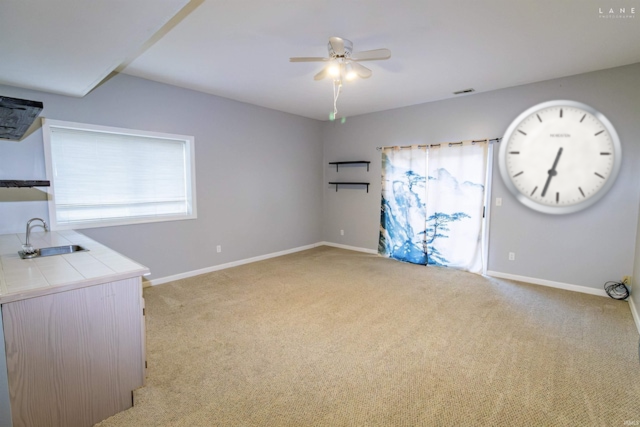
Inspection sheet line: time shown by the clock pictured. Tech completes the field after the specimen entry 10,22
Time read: 6,33
